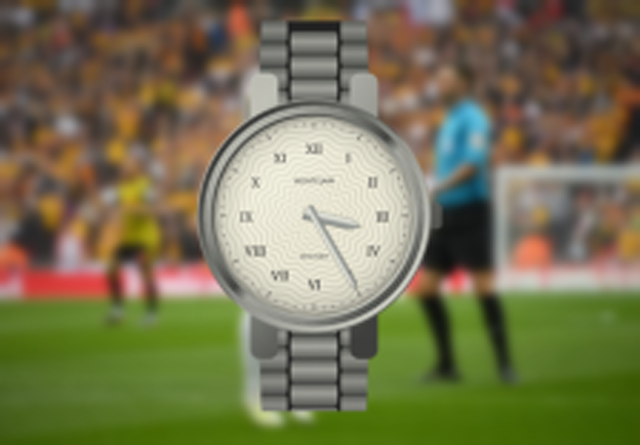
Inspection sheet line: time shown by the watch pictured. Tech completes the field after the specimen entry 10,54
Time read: 3,25
